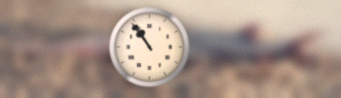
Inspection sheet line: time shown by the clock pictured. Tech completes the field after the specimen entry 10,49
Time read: 10,54
